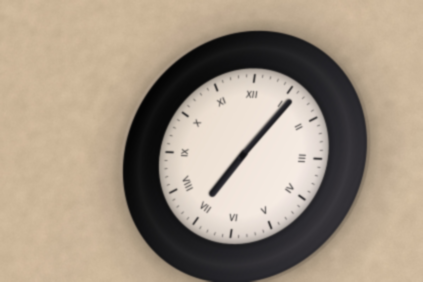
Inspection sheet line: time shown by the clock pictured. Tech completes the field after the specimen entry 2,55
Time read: 7,06
